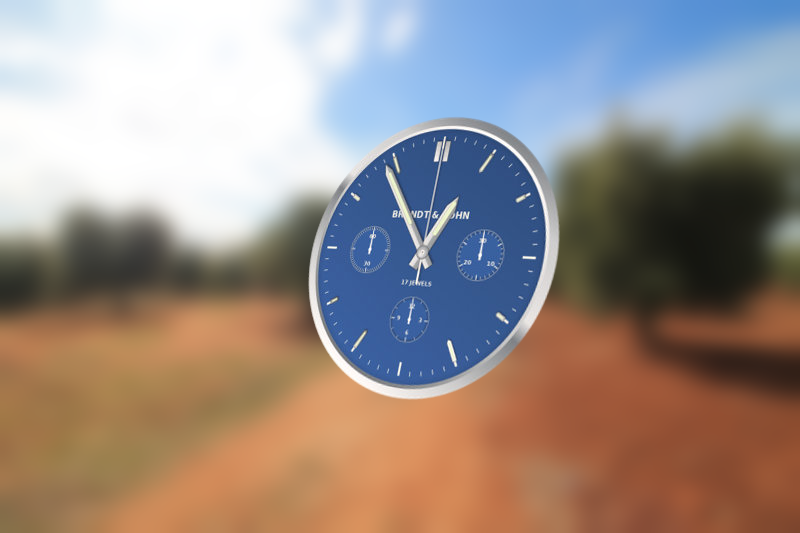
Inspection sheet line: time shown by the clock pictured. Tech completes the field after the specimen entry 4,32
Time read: 12,54
